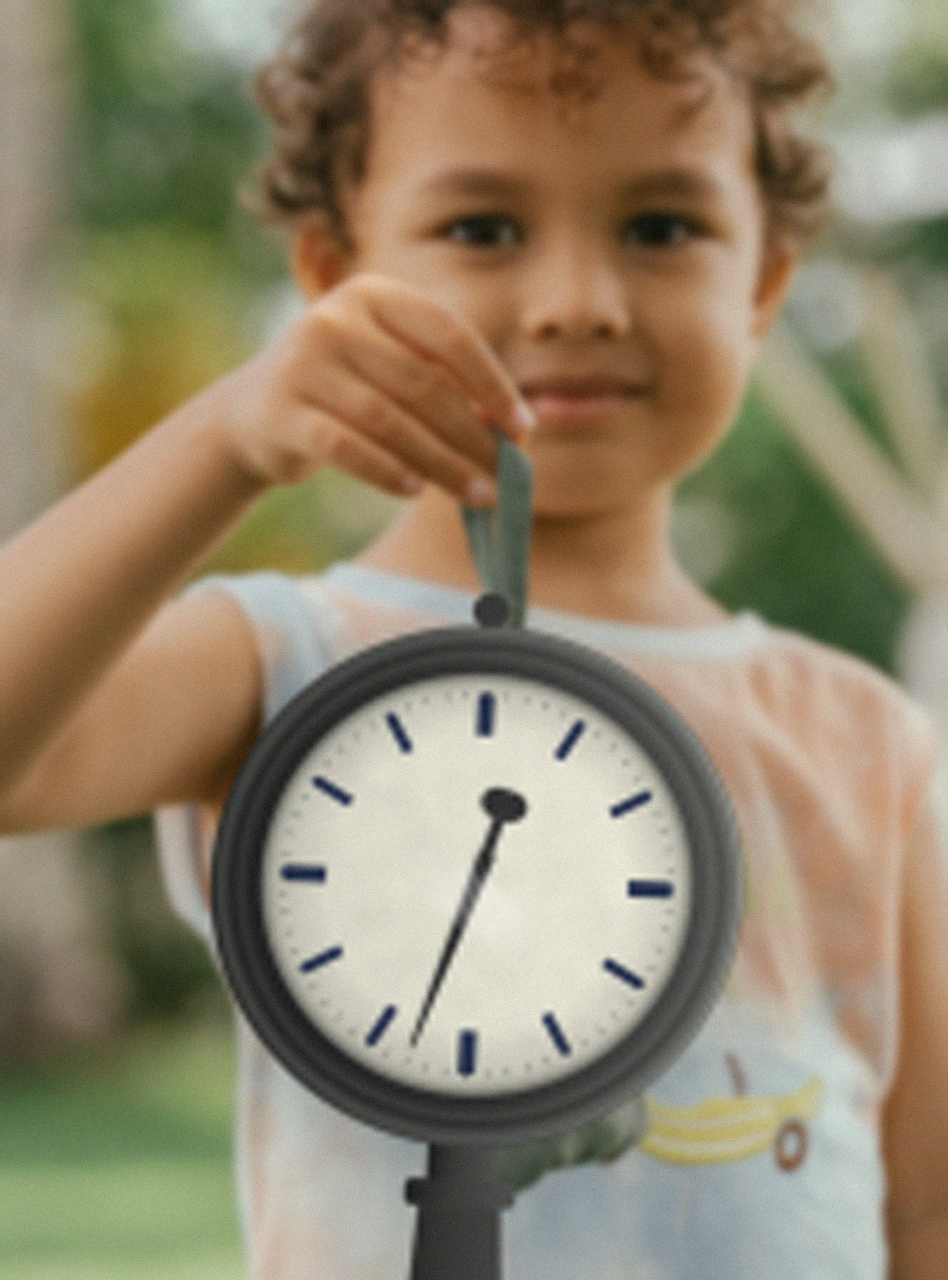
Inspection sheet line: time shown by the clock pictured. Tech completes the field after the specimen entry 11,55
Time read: 12,33
